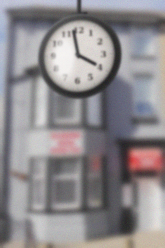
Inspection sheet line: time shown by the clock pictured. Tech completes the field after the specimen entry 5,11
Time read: 3,58
